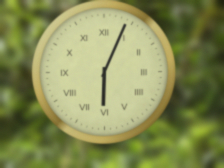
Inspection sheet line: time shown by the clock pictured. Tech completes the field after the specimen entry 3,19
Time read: 6,04
